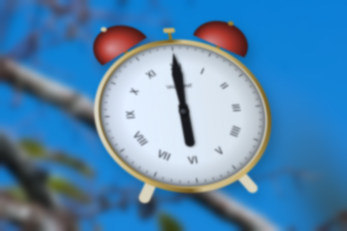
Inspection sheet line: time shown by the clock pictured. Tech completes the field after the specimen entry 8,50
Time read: 6,00
